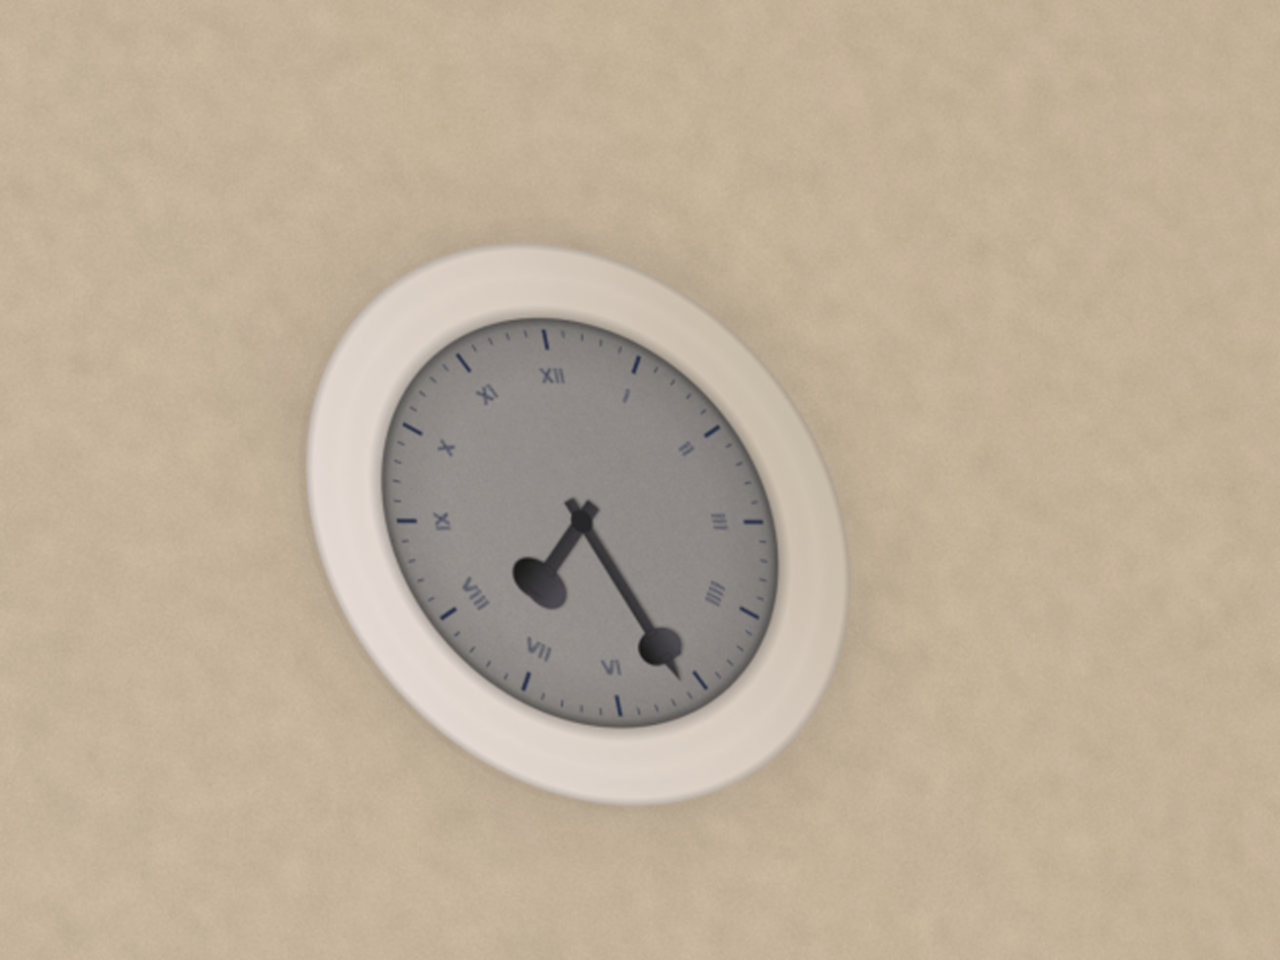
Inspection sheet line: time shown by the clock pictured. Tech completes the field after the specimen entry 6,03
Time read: 7,26
